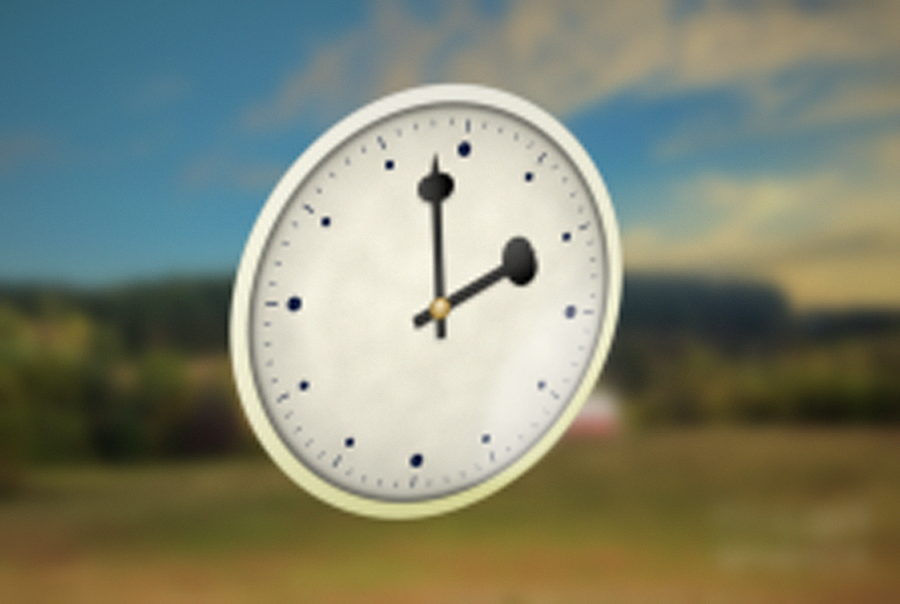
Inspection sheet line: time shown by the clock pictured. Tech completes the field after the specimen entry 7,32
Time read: 1,58
